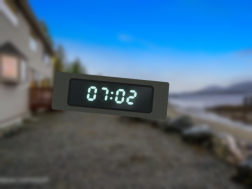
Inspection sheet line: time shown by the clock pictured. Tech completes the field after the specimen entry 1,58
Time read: 7,02
